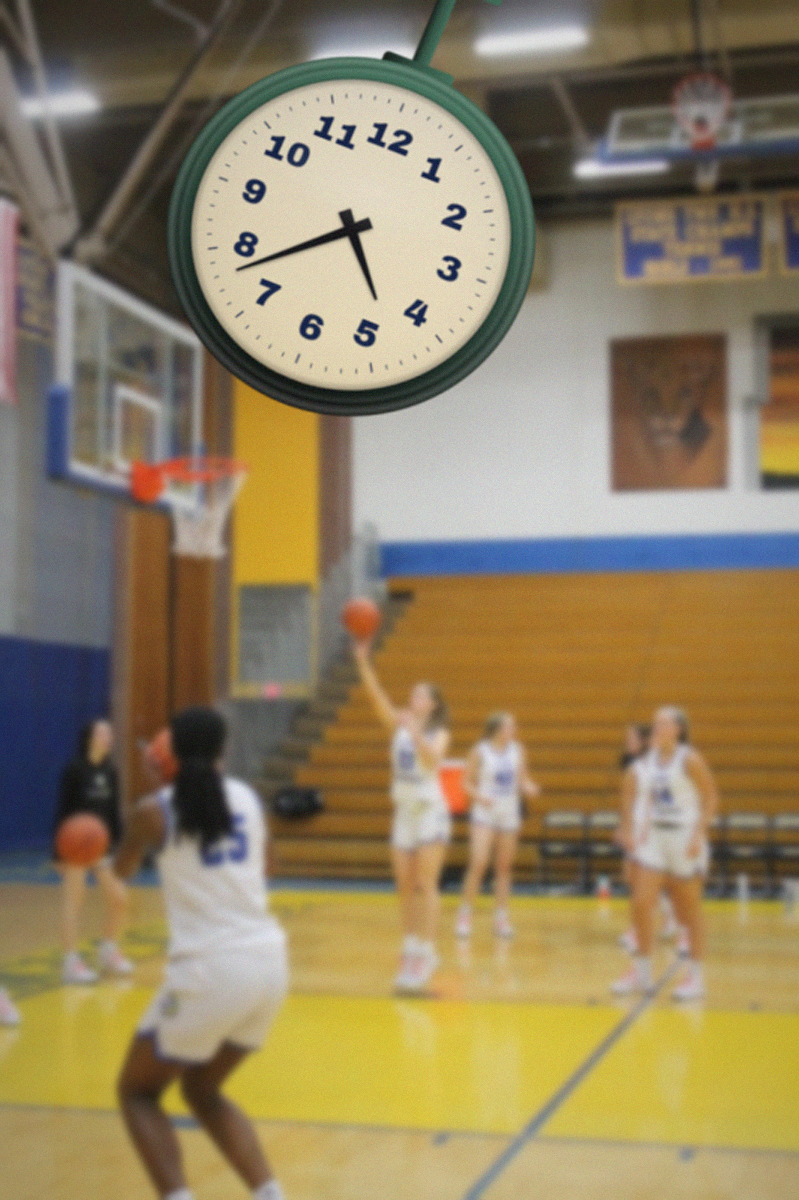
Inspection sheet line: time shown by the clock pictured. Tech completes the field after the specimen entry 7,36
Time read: 4,38
